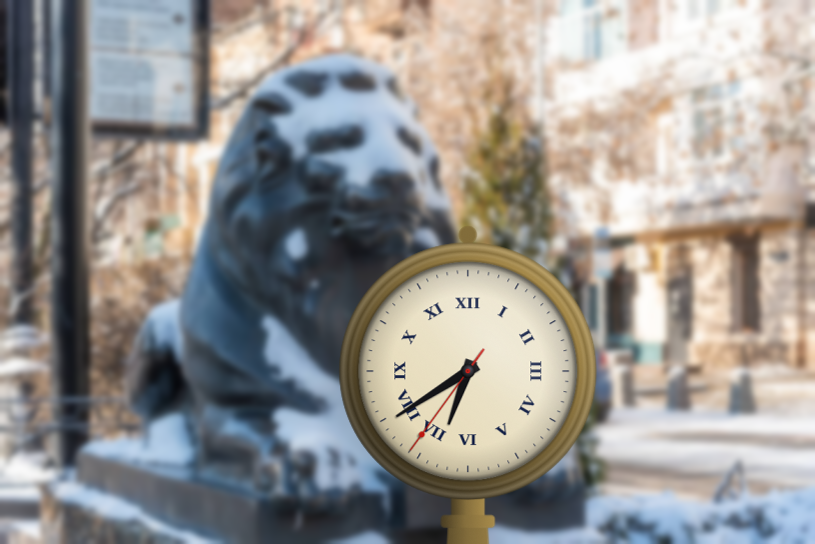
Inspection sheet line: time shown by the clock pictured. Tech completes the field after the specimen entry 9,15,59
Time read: 6,39,36
